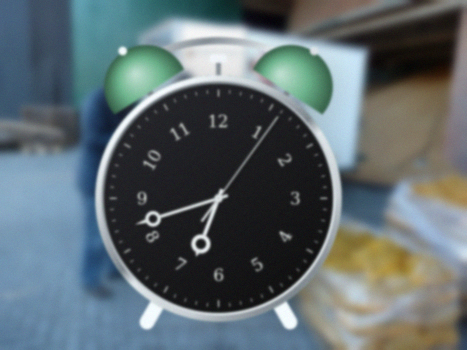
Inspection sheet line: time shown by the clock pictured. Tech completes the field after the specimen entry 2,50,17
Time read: 6,42,06
